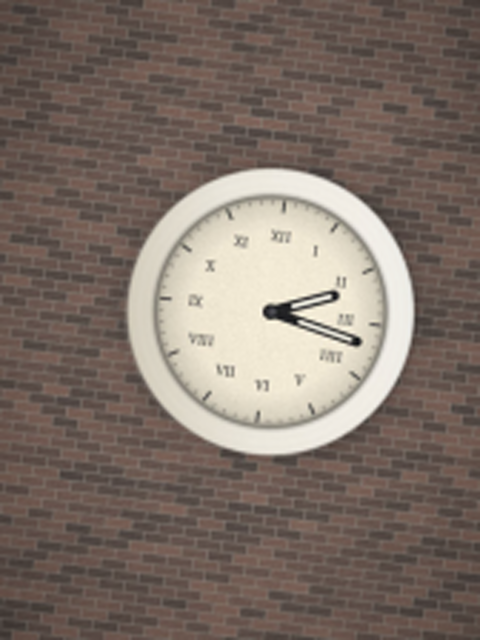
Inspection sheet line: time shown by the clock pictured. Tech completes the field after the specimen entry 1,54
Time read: 2,17
